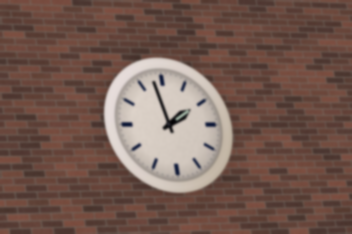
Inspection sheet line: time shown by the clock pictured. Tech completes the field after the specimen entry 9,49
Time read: 1,58
